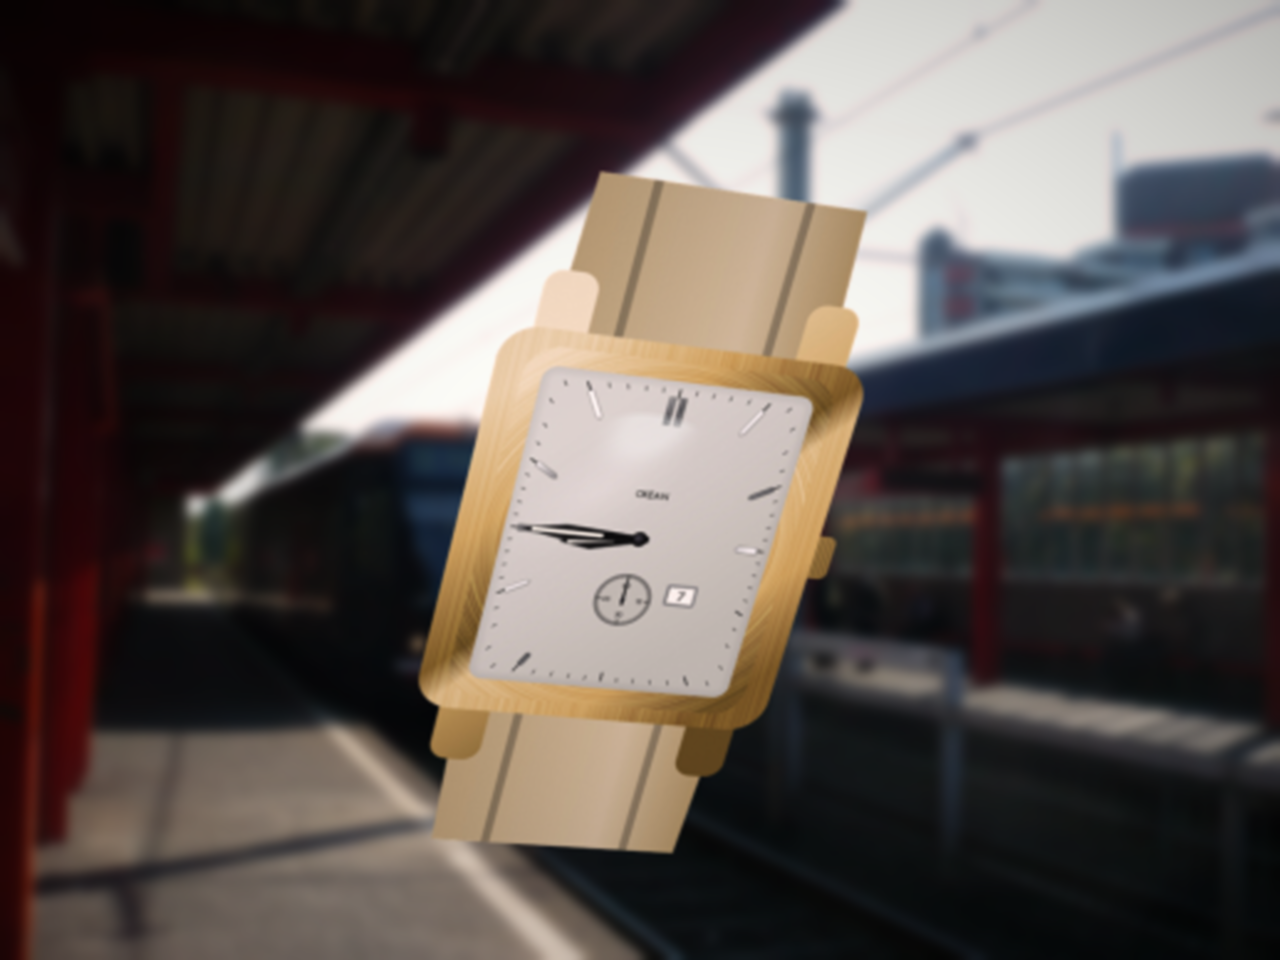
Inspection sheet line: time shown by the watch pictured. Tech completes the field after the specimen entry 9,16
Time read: 8,45
